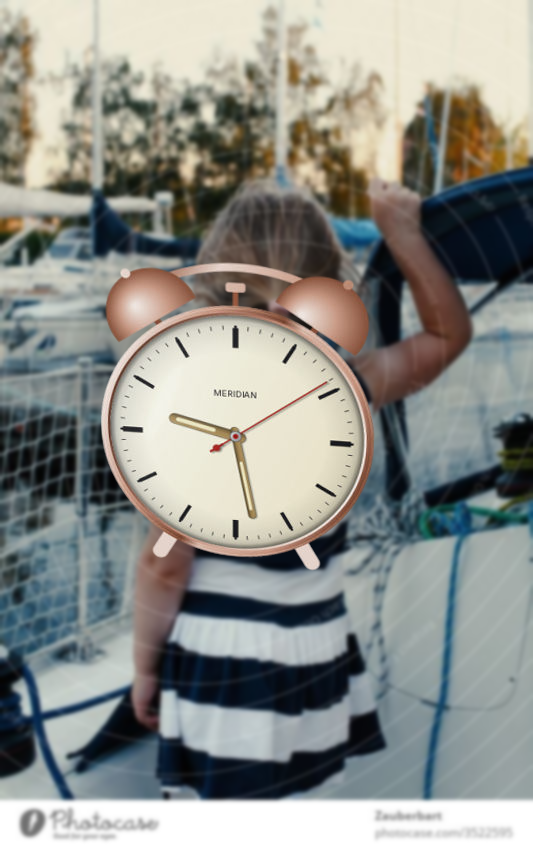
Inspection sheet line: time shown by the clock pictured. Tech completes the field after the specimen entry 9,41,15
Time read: 9,28,09
